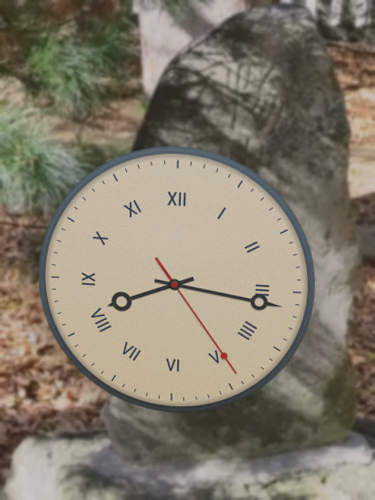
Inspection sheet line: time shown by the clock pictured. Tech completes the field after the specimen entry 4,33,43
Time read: 8,16,24
